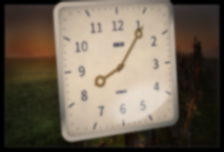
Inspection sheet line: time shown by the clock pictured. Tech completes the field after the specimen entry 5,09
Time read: 8,06
